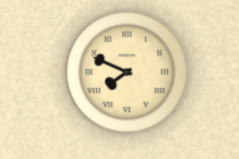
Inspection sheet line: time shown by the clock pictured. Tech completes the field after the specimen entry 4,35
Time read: 7,49
